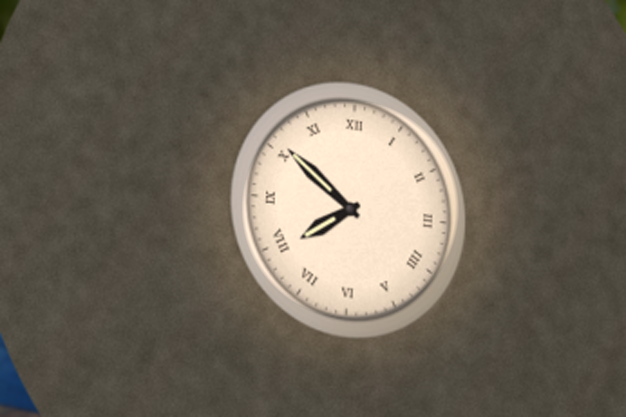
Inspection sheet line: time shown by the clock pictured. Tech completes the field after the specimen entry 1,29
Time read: 7,51
